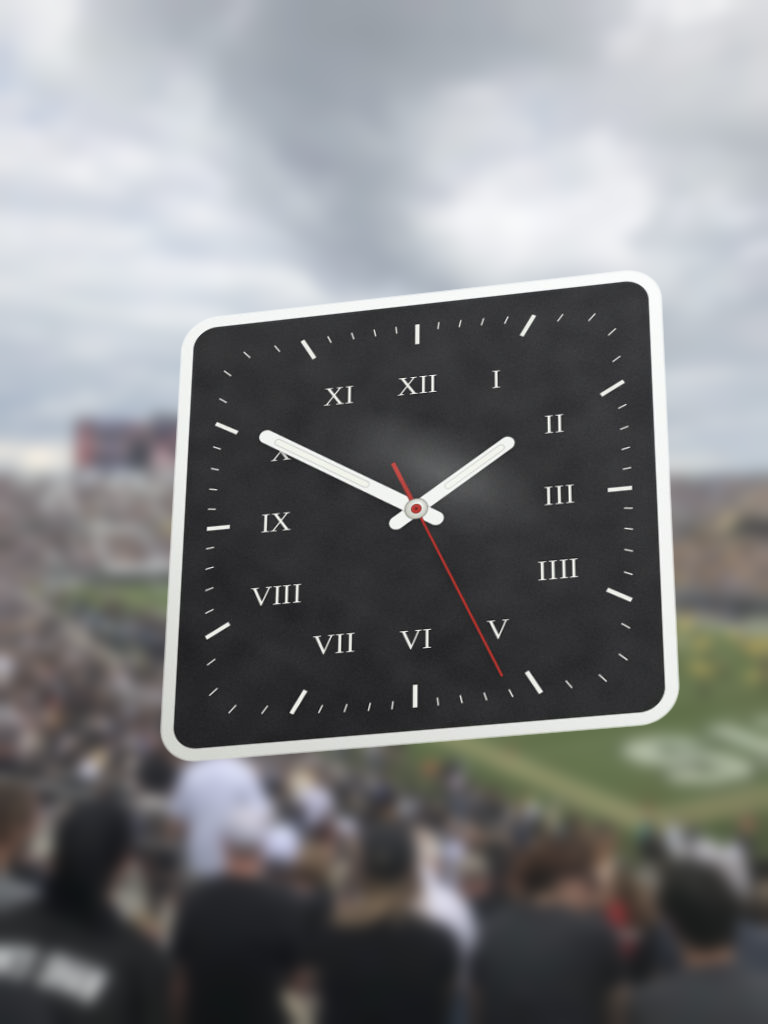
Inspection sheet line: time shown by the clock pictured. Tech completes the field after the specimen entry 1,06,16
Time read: 1,50,26
